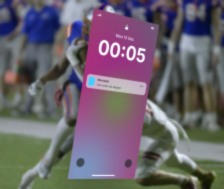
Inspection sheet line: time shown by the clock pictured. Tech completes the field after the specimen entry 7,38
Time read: 0,05
